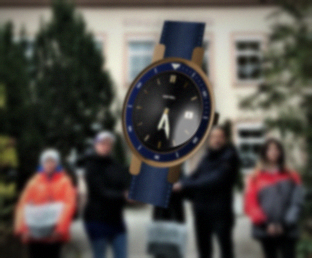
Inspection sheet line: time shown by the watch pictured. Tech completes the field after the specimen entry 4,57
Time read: 6,27
